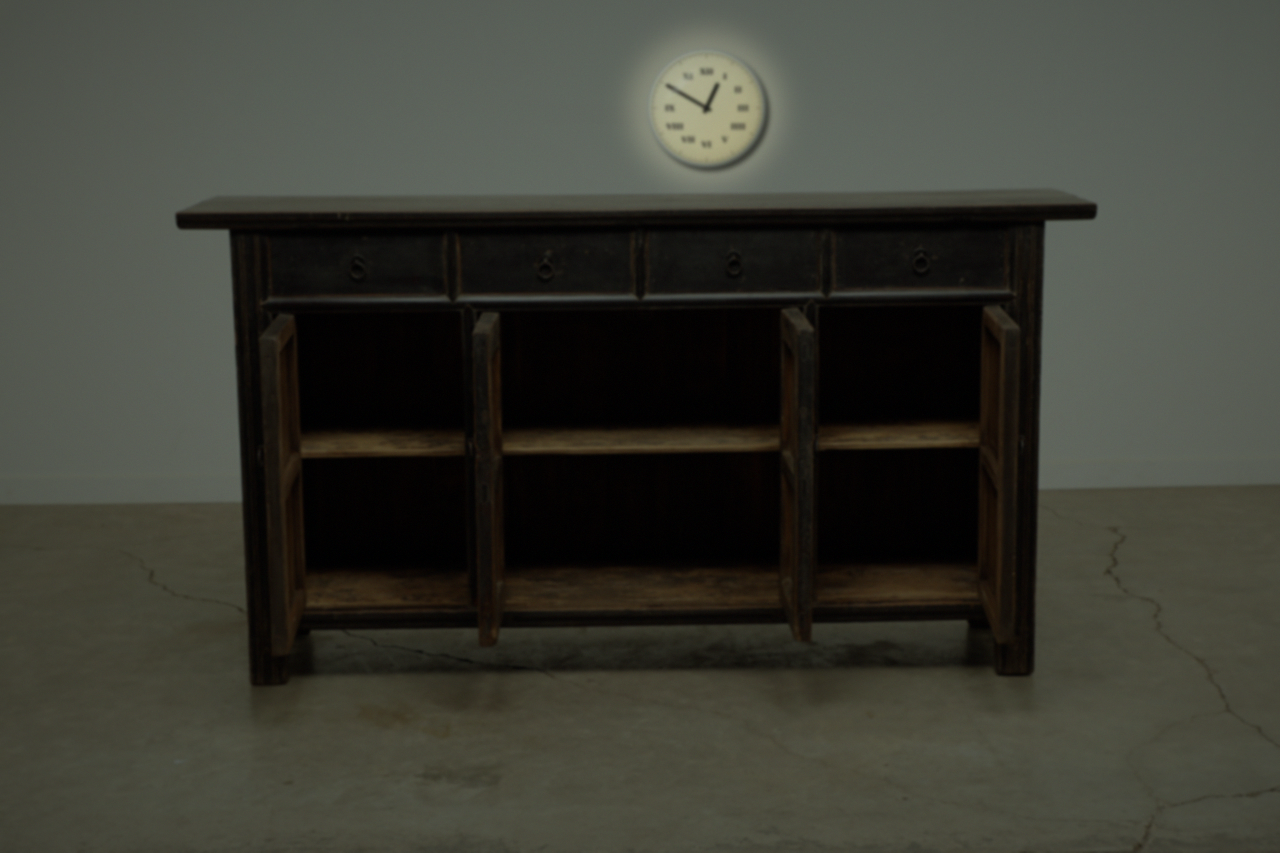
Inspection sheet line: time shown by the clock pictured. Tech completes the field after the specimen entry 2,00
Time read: 12,50
